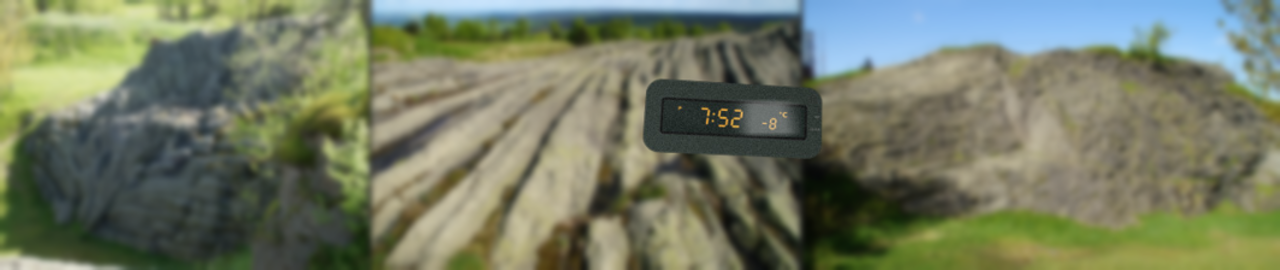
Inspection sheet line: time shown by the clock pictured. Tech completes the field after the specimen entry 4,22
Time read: 7,52
